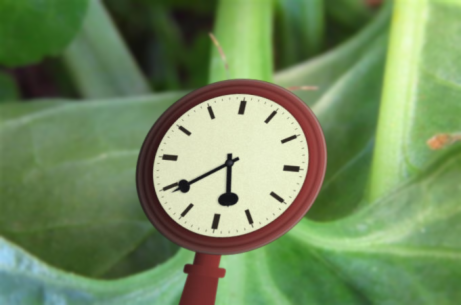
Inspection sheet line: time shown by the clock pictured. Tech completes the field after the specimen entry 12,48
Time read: 5,39
